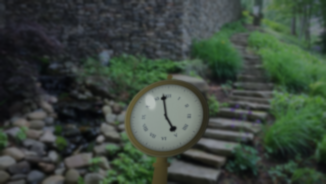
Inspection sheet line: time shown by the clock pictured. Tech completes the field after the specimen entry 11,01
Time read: 4,58
